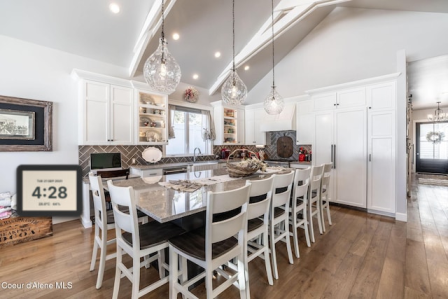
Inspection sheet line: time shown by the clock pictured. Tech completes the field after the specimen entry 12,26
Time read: 4,28
